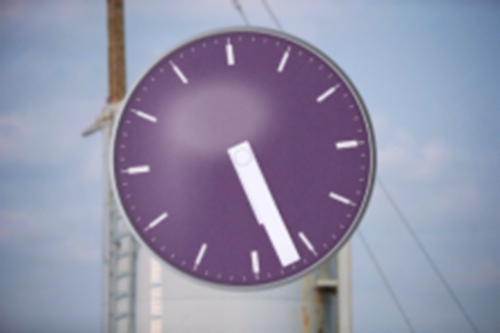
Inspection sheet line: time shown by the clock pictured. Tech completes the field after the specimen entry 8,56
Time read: 5,27
